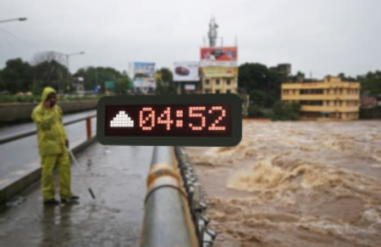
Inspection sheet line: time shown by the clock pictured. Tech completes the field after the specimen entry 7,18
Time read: 4,52
